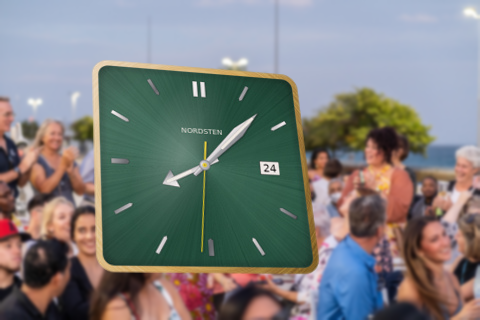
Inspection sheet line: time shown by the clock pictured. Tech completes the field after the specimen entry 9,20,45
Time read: 8,07,31
